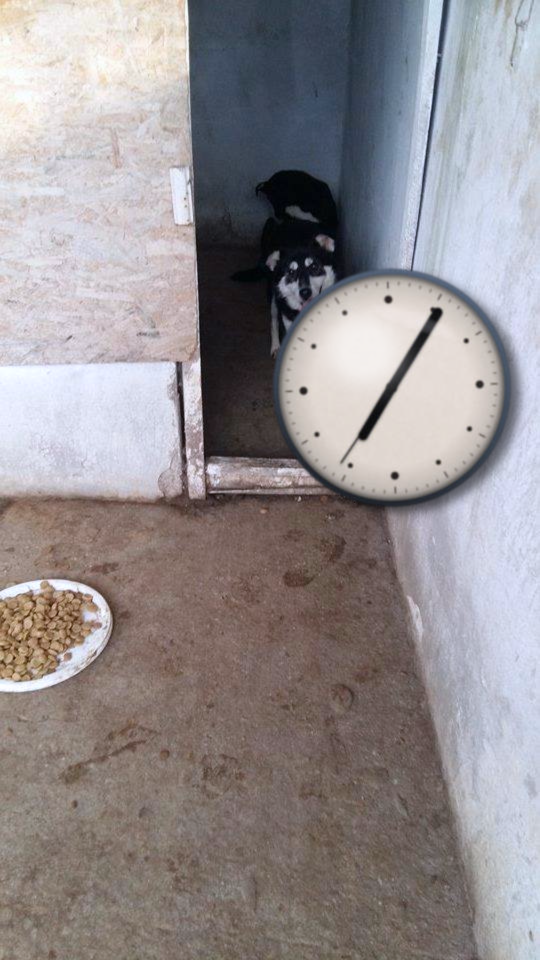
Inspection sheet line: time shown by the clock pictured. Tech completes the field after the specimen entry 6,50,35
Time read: 7,05,36
